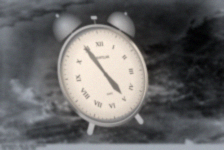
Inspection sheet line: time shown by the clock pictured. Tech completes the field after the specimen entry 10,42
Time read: 4,55
